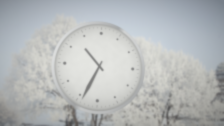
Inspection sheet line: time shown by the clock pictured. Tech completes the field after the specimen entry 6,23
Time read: 10,34
